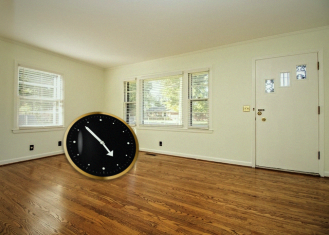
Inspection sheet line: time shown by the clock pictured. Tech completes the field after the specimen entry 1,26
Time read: 4,53
